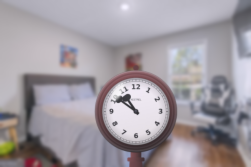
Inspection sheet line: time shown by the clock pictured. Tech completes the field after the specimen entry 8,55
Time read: 10,51
